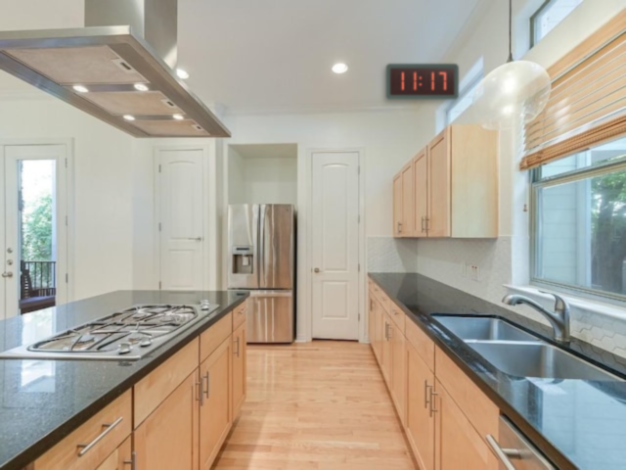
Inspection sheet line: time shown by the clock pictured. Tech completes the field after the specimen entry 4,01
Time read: 11,17
